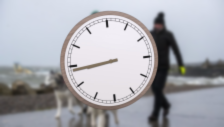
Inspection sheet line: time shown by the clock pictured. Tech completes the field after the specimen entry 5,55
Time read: 8,44
